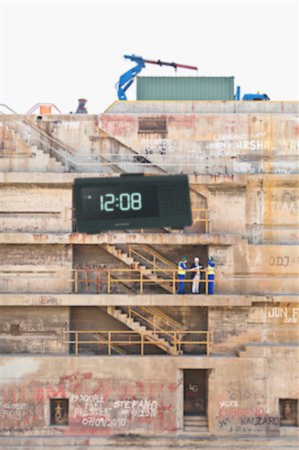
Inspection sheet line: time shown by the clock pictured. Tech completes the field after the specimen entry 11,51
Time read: 12,08
